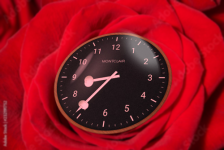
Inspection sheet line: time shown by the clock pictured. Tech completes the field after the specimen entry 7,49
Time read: 8,36
